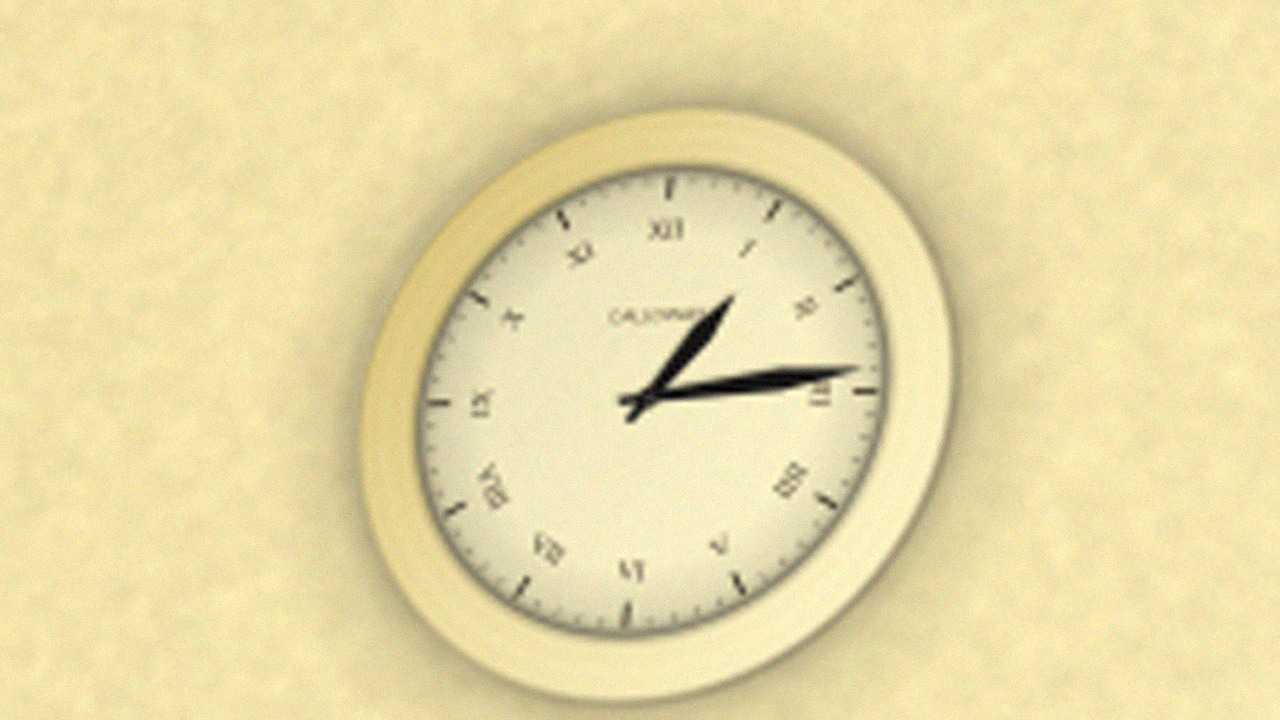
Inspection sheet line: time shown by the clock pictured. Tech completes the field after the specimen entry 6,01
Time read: 1,14
